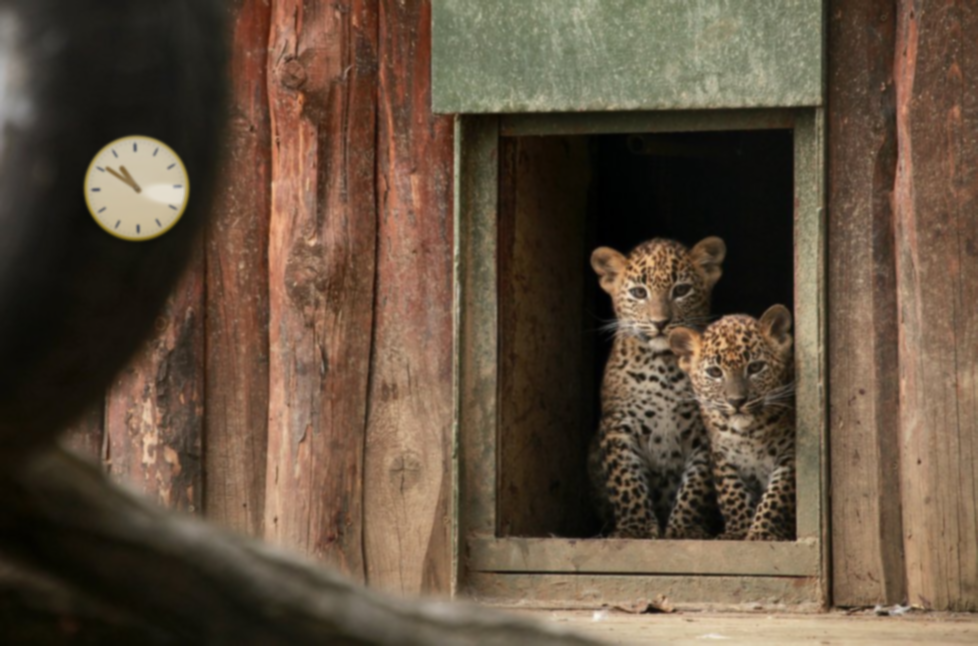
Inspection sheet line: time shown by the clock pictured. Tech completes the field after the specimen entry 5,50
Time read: 10,51
